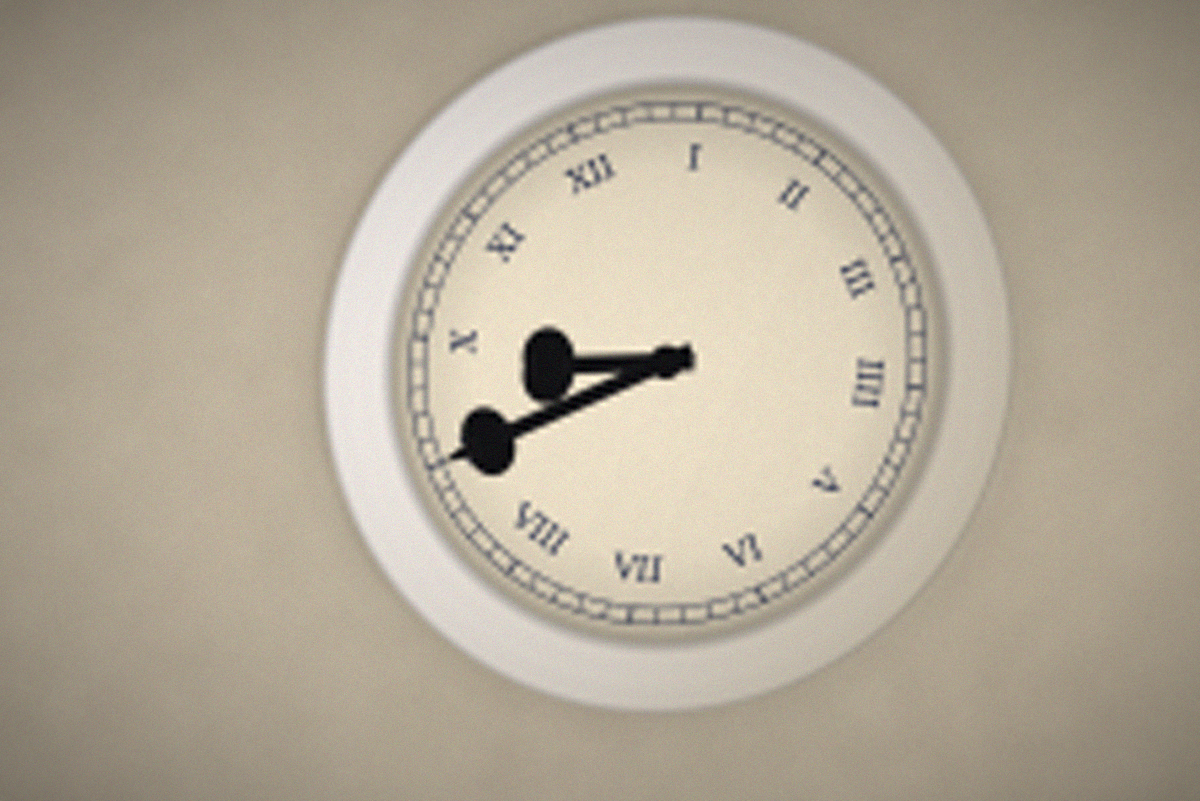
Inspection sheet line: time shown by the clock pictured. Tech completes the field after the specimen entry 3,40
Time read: 9,45
